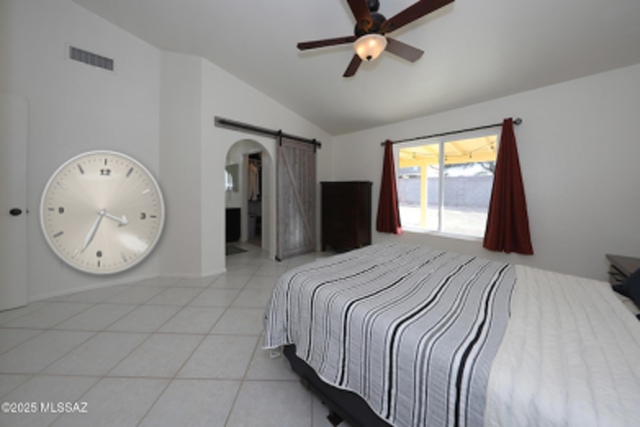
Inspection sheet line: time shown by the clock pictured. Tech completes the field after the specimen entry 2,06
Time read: 3,34
